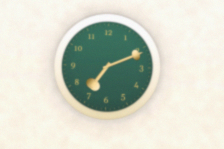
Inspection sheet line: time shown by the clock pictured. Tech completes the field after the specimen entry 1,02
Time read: 7,11
